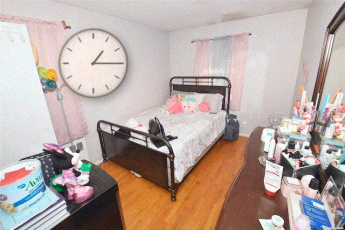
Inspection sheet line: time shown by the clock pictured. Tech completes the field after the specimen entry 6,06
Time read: 1,15
